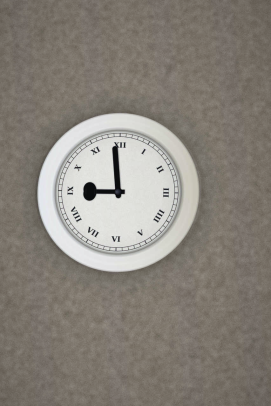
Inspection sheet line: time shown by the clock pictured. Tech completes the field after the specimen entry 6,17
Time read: 8,59
